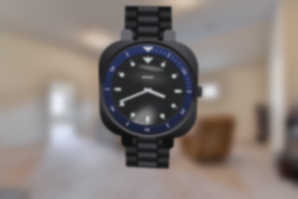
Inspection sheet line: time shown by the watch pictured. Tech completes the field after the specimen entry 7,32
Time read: 3,41
